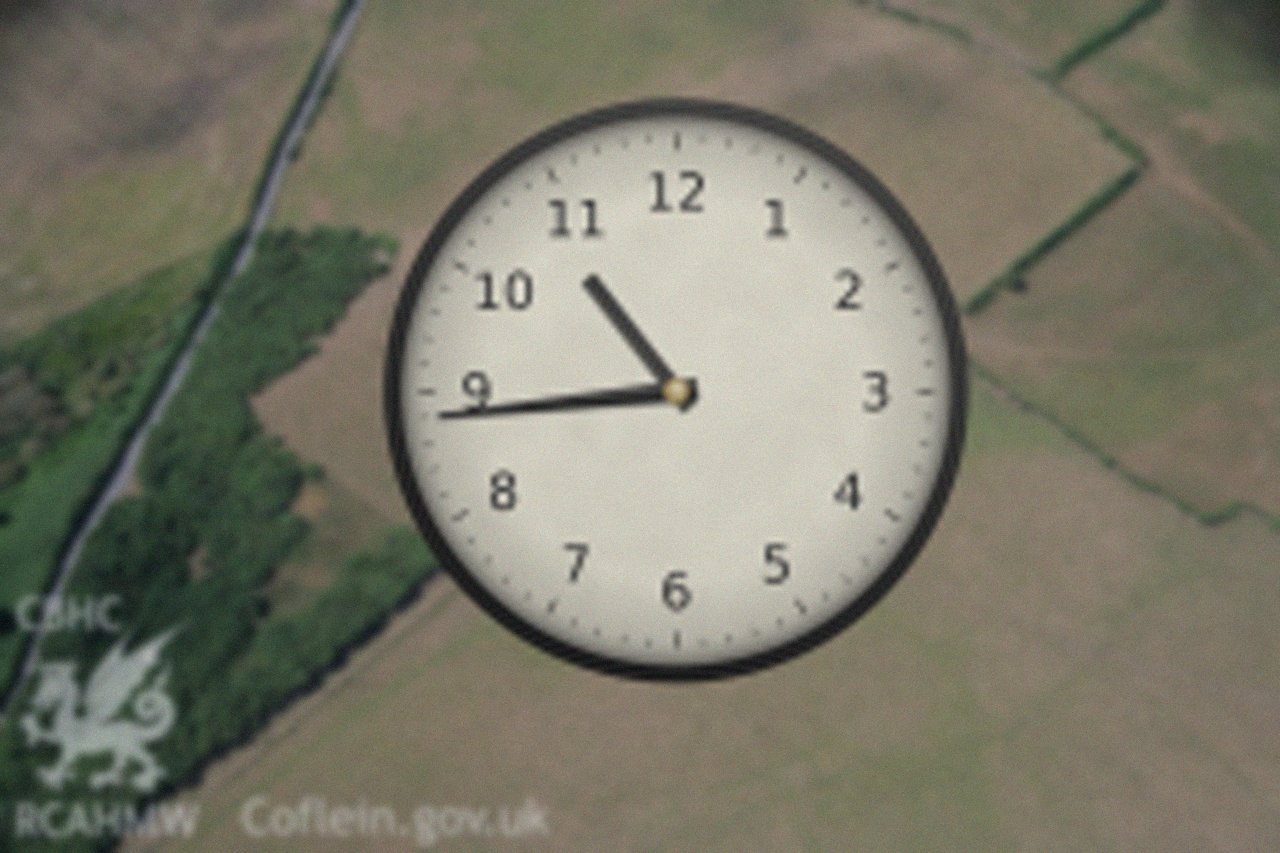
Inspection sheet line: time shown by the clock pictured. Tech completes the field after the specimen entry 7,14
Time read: 10,44
